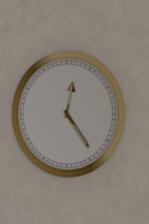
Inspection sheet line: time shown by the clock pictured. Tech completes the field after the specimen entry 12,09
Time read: 12,24
